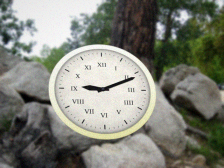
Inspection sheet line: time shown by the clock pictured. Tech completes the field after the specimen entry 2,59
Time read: 9,11
